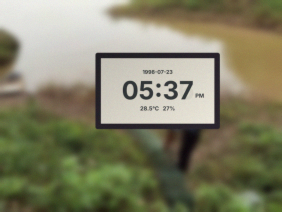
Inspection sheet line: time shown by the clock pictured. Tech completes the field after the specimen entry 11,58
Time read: 5,37
